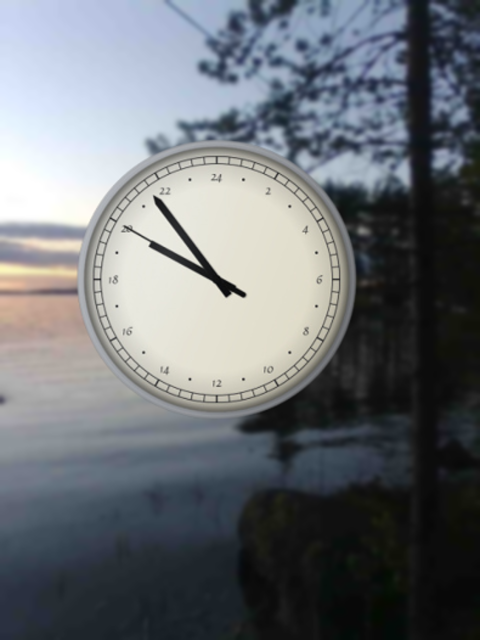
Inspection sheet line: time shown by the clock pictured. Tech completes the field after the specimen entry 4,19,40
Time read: 19,53,50
